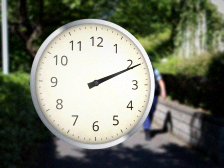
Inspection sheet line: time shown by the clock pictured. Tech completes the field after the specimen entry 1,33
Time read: 2,11
